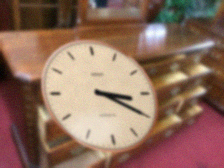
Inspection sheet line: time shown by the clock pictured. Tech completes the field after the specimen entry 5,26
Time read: 3,20
